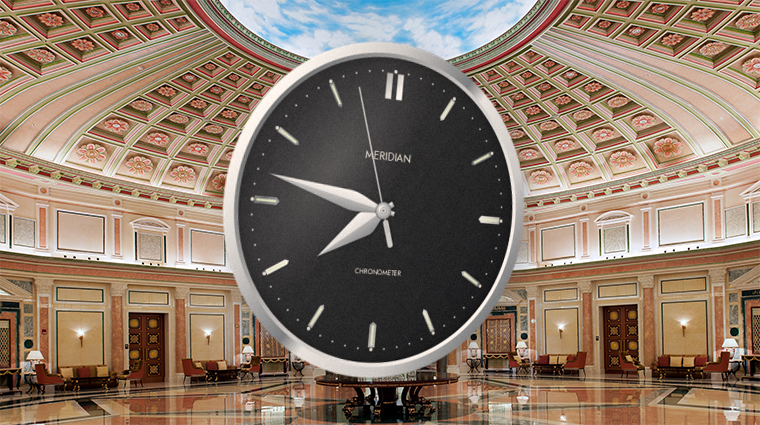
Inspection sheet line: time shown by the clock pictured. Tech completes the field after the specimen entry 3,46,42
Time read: 7,46,57
